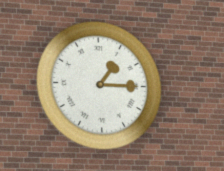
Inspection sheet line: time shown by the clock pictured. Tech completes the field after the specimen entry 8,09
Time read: 1,15
